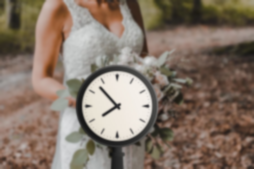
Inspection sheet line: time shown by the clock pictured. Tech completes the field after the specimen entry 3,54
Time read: 7,53
